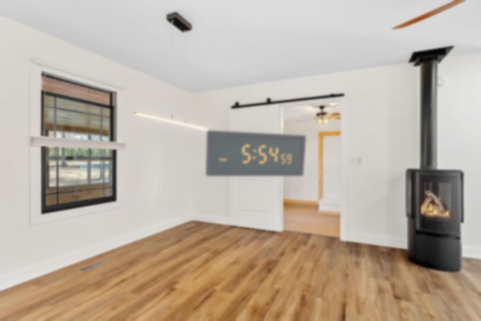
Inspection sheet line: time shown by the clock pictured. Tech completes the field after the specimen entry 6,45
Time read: 5,54
